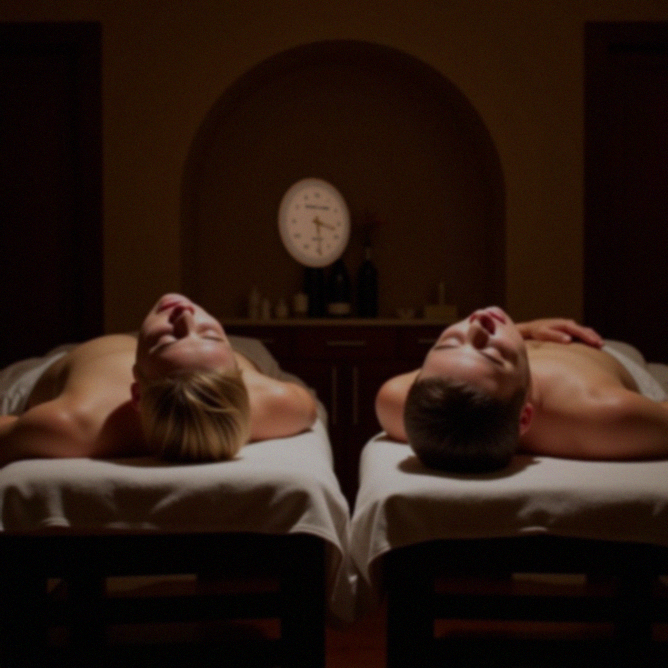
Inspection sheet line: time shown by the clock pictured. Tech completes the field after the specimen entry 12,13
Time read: 3,29
